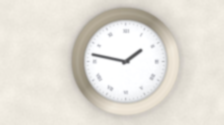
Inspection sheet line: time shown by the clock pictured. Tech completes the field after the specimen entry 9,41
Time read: 1,47
